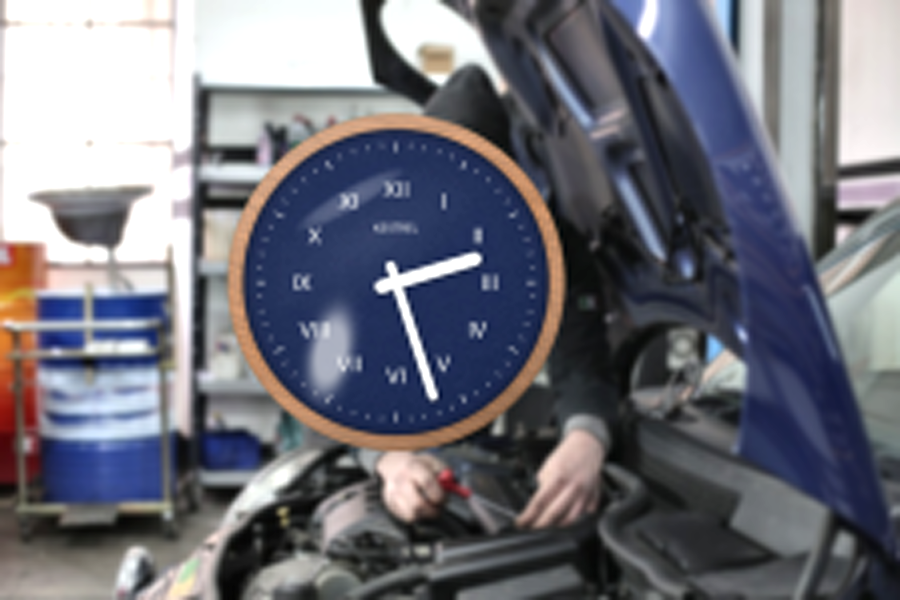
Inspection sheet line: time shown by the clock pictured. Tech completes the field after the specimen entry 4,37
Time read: 2,27
